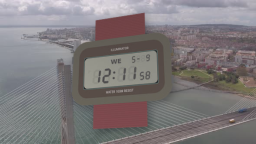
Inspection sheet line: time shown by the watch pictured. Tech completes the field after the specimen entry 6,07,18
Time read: 12,11,58
